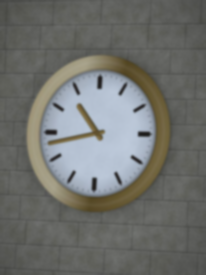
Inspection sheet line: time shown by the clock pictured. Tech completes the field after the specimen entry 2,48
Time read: 10,43
